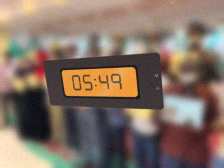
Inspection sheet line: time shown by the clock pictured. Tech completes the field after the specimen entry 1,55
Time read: 5,49
